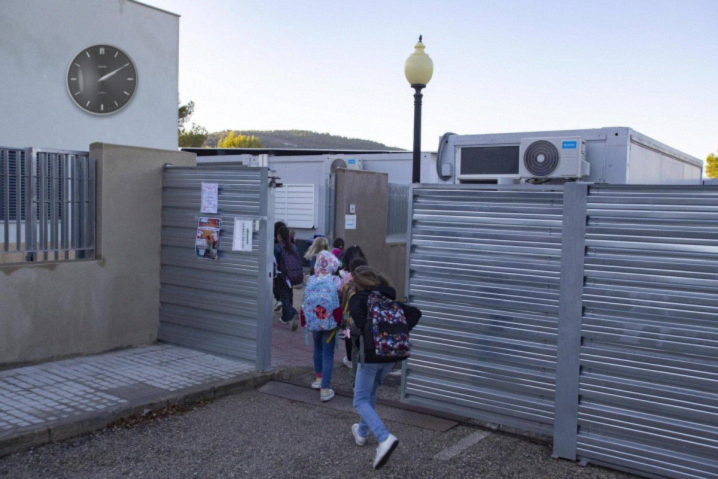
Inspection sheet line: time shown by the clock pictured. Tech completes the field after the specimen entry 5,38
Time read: 2,10
